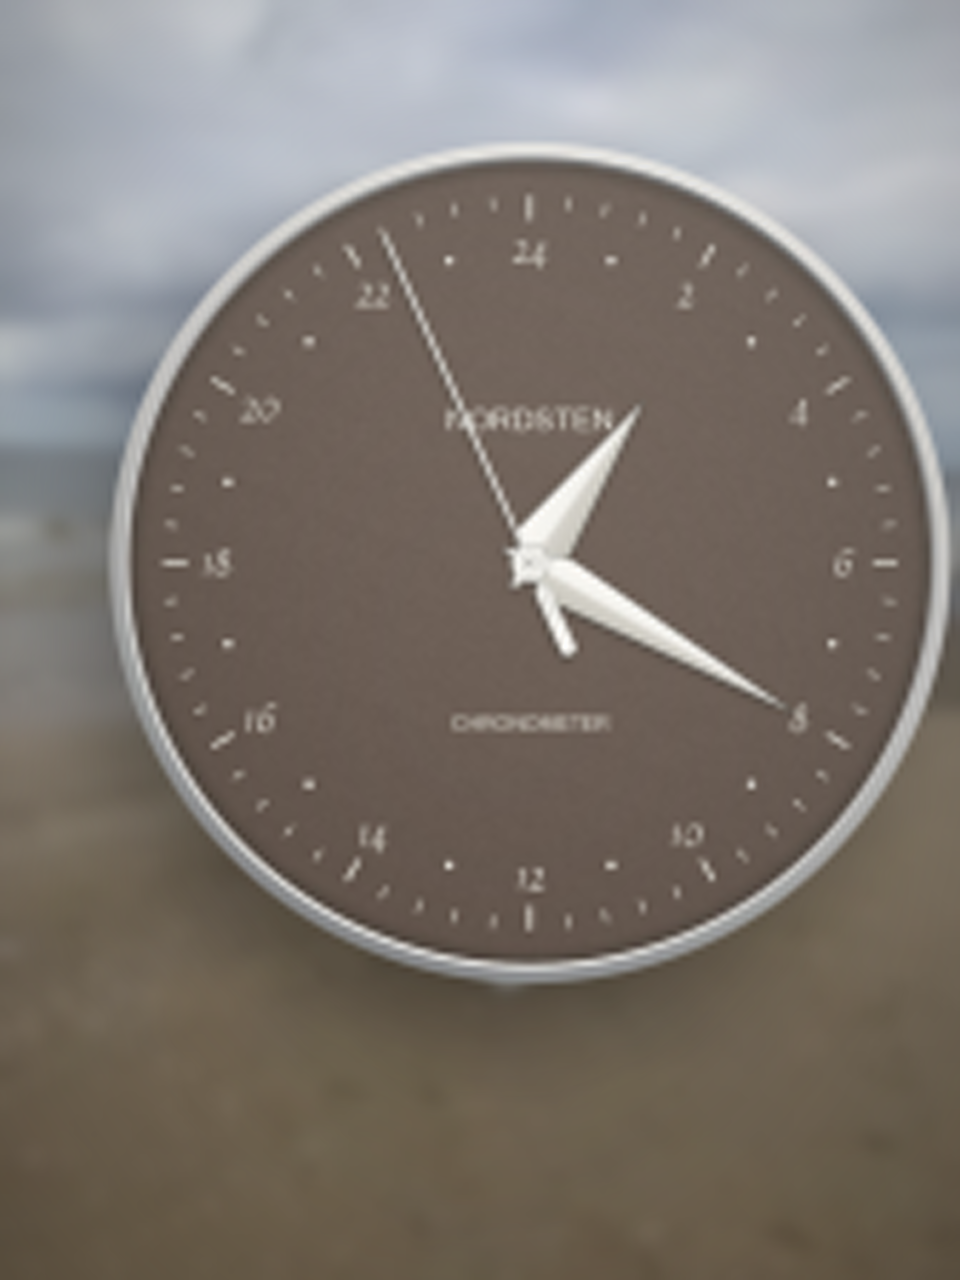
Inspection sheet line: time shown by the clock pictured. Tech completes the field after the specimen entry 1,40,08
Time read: 2,19,56
